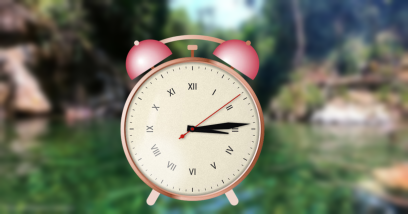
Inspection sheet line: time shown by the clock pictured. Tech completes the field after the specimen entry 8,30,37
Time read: 3,14,09
